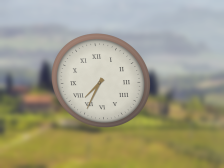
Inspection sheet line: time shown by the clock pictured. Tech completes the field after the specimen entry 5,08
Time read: 7,35
